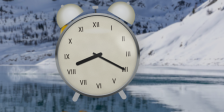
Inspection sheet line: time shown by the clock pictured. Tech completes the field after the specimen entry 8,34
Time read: 8,20
